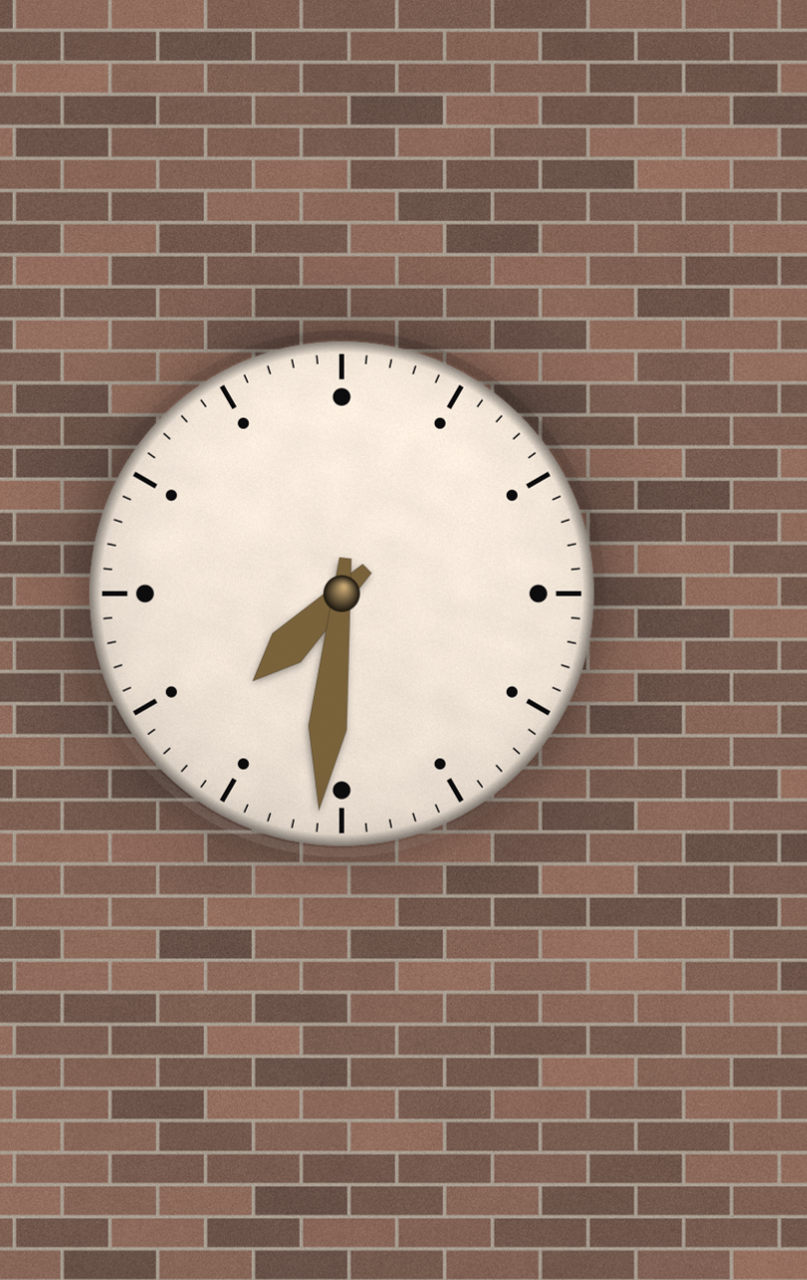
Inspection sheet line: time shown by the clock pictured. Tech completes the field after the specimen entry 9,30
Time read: 7,31
